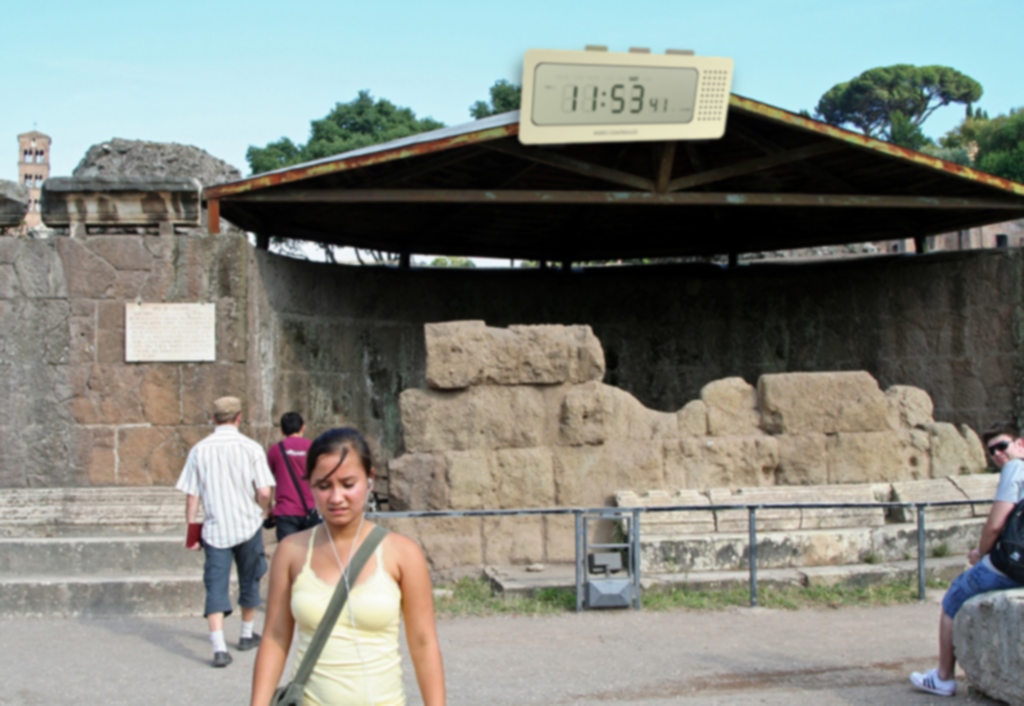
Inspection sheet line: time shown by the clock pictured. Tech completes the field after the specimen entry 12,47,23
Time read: 11,53,41
